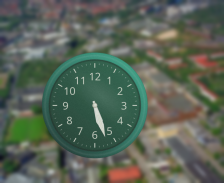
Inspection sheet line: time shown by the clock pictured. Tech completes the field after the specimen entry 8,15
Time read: 5,27
